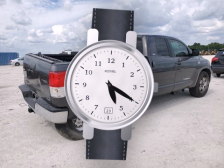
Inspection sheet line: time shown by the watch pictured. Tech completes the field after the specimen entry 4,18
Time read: 5,20
